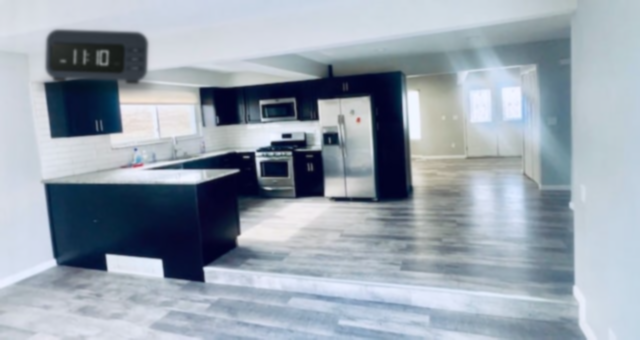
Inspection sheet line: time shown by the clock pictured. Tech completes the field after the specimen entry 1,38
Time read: 11,10
